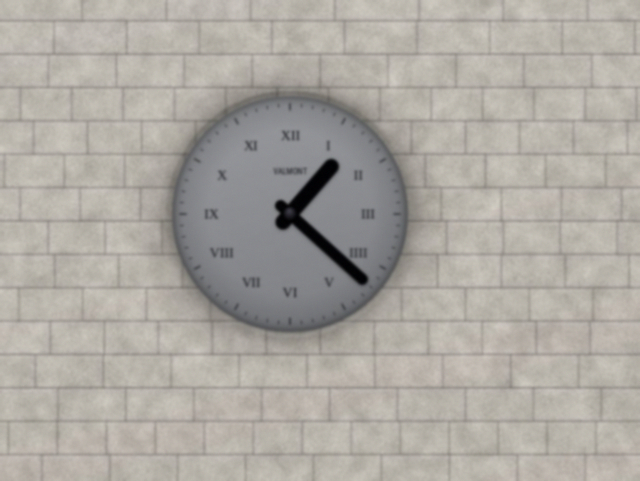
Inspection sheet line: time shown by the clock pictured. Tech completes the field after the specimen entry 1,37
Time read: 1,22
